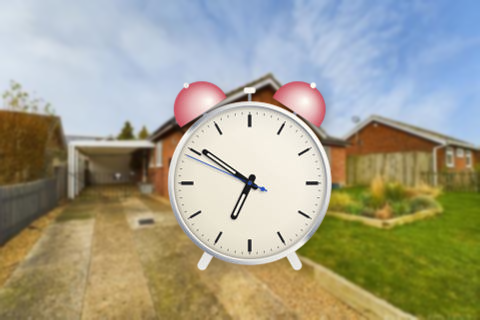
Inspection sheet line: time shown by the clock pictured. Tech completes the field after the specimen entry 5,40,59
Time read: 6,50,49
